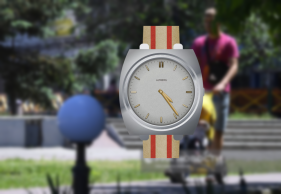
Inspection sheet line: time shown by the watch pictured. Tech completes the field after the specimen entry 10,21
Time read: 4,24
